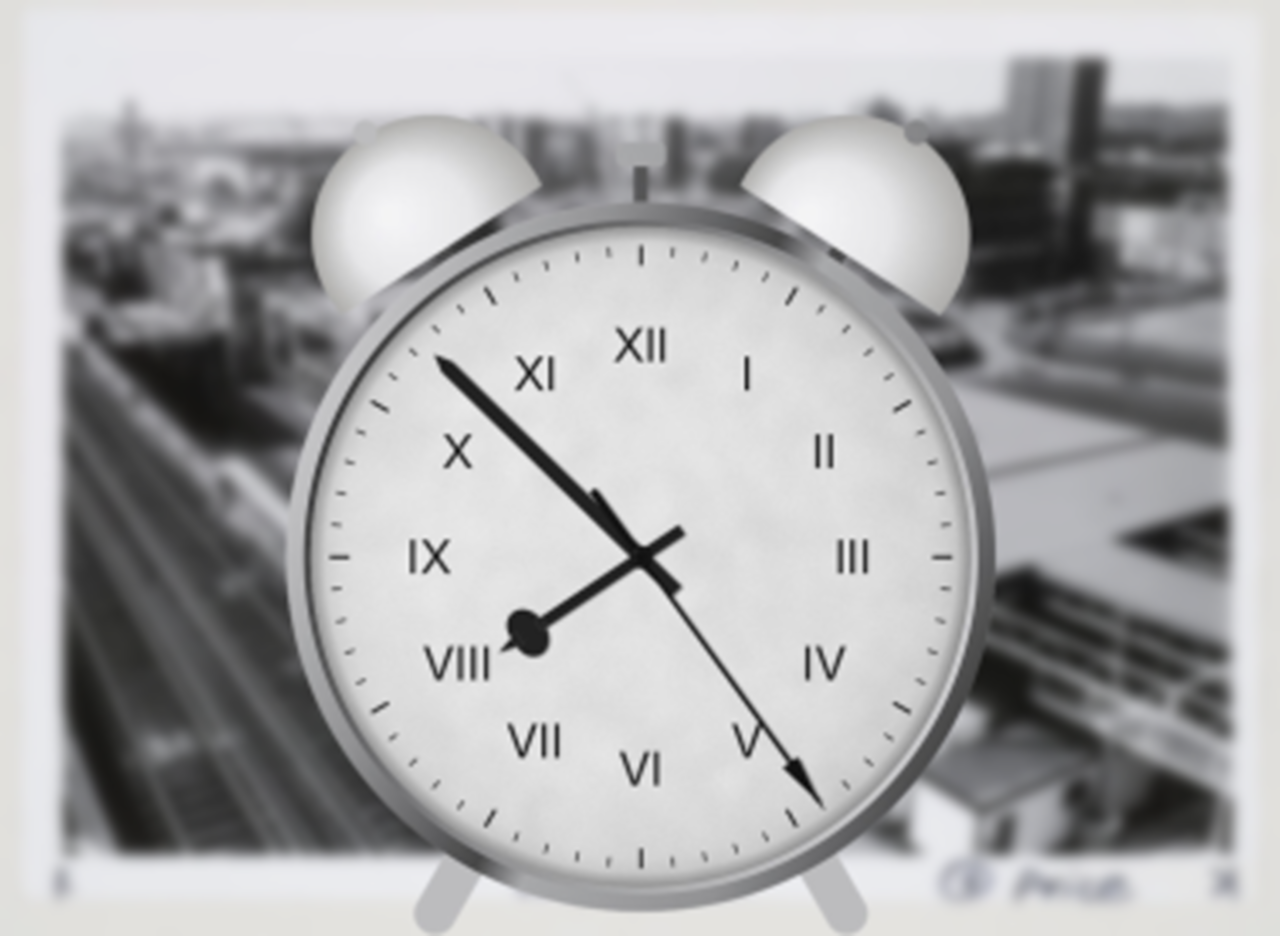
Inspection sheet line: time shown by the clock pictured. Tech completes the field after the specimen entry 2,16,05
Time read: 7,52,24
